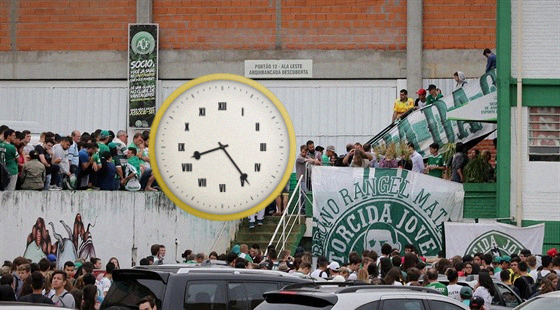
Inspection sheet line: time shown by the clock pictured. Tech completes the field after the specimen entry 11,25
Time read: 8,24
